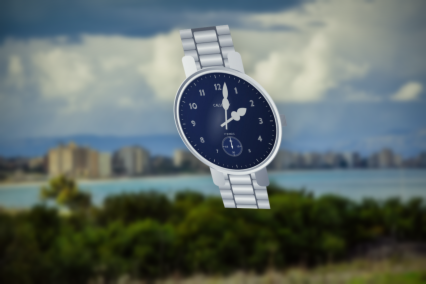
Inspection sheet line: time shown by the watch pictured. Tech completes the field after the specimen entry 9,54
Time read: 2,02
